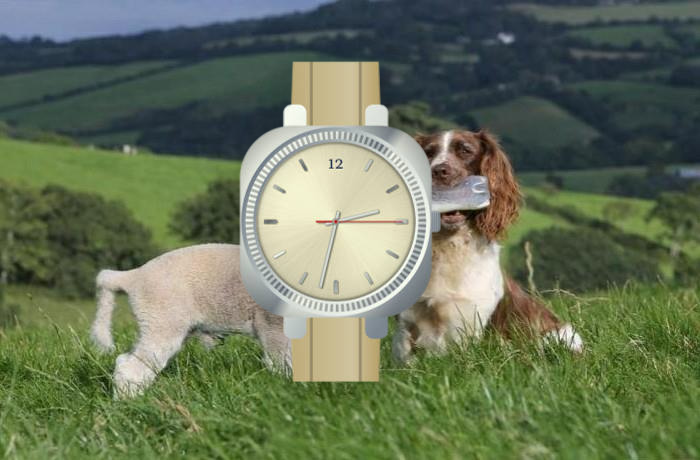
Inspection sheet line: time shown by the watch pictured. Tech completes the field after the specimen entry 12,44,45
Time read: 2,32,15
